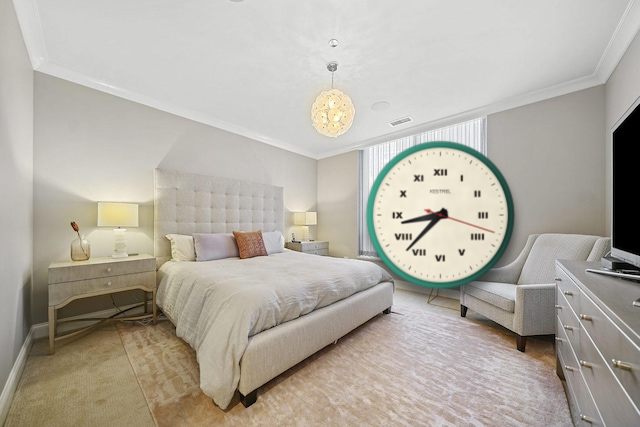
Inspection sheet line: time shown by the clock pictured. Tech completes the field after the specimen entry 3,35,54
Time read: 8,37,18
